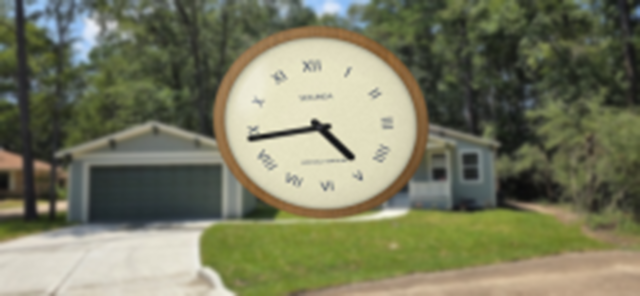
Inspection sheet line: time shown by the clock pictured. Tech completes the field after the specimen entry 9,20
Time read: 4,44
